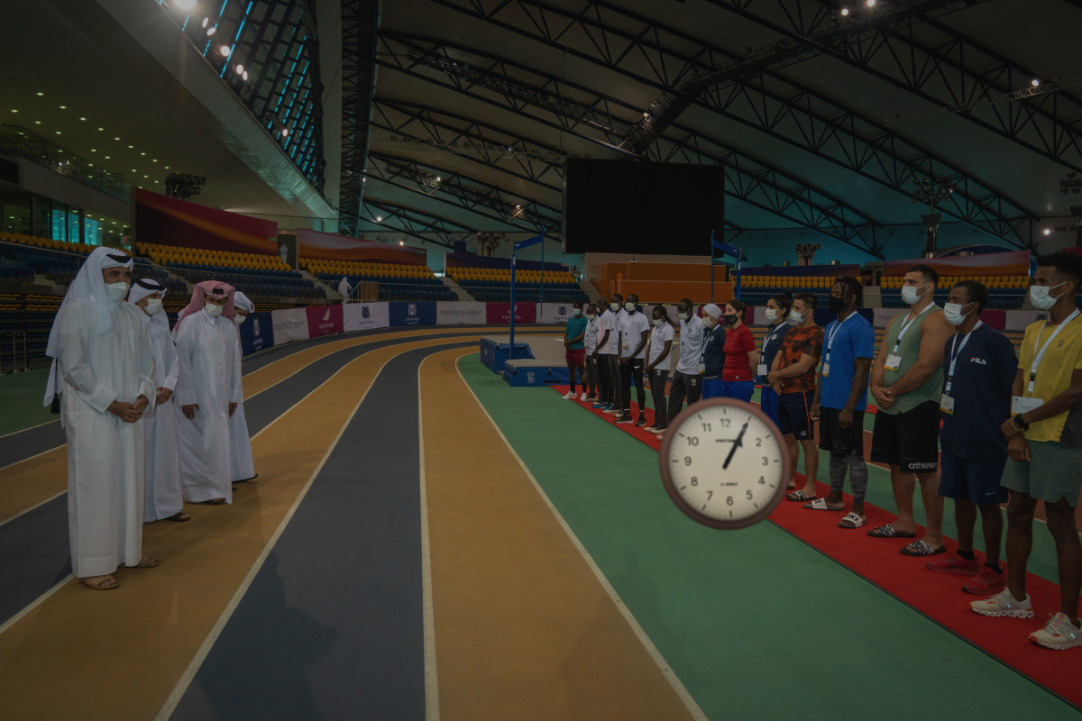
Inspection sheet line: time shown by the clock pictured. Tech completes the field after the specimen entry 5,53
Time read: 1,05
